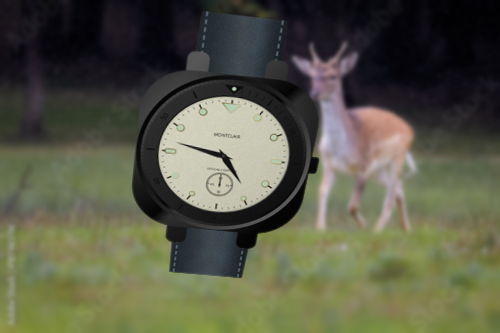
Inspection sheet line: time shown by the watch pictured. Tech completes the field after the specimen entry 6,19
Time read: 4,47
